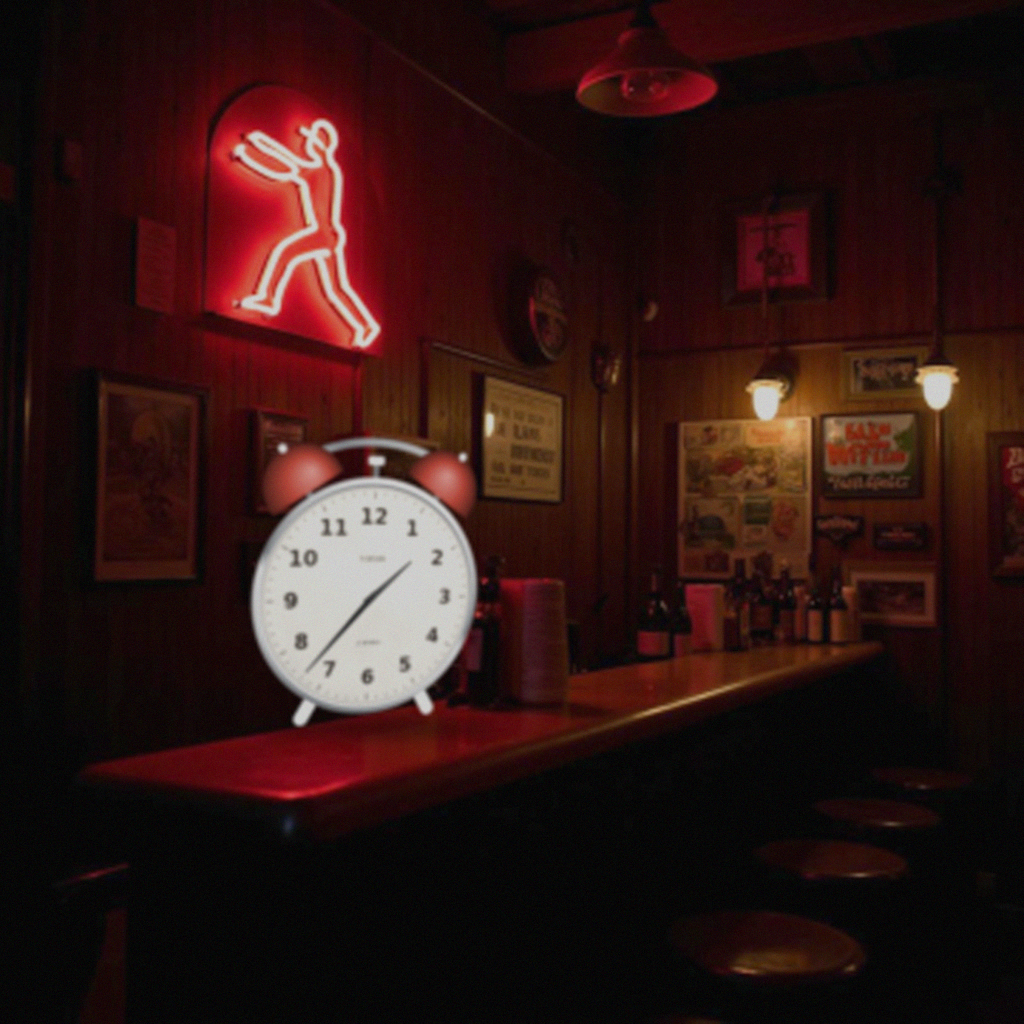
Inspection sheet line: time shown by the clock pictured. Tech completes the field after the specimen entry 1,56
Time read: 1,37
